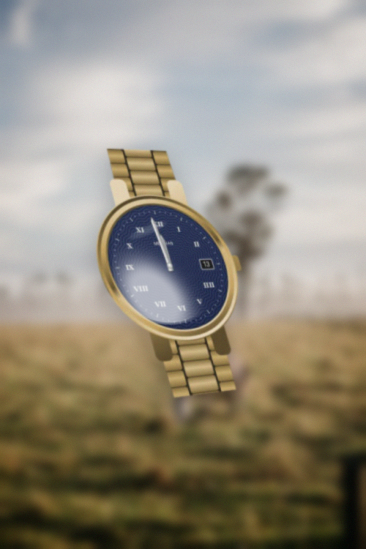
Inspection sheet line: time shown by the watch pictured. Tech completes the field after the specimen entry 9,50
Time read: 11,59
